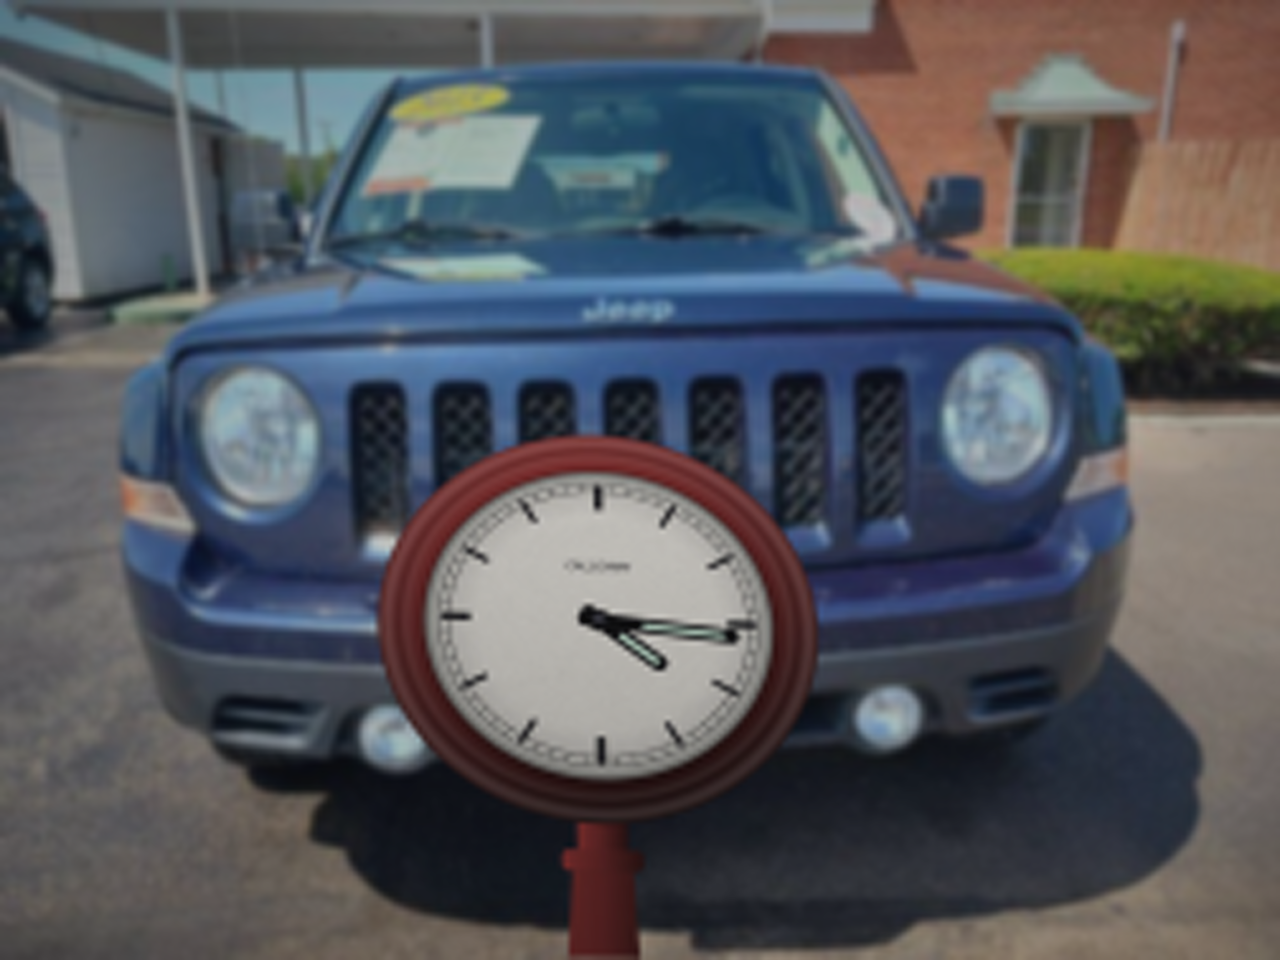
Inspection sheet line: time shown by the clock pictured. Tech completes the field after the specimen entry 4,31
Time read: 4,16
